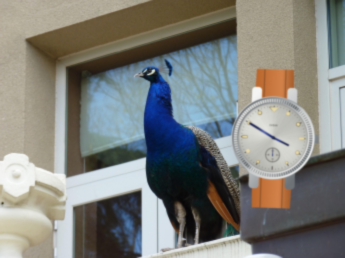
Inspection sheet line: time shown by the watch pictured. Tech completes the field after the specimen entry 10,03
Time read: 3,50
